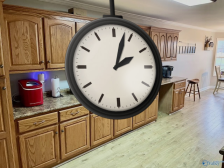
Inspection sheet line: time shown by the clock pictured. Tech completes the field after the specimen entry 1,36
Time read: 2,03
